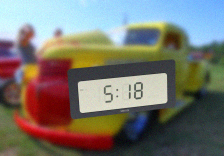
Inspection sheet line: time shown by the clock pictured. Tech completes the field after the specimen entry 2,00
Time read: 5,18
